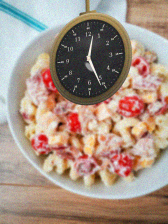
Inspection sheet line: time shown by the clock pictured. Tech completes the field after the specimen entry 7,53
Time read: 12,26
